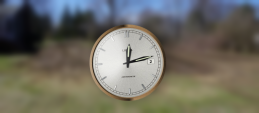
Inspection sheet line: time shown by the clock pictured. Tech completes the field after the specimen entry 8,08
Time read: 12,13
